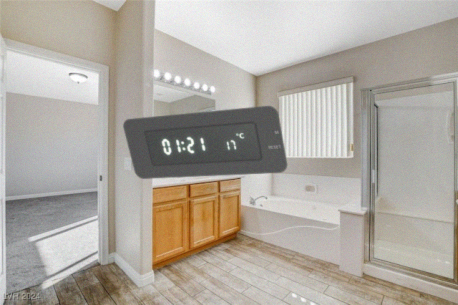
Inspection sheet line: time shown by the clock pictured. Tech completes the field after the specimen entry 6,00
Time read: 1,21
